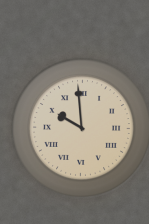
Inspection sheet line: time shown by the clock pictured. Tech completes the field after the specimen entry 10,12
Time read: 9,59
